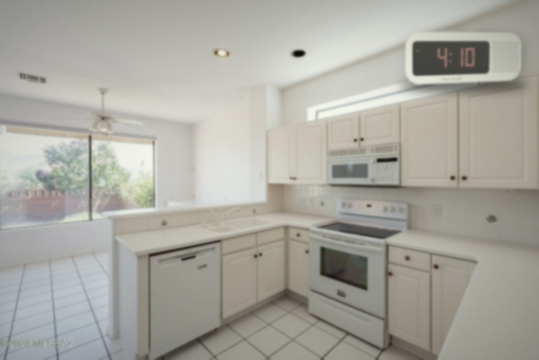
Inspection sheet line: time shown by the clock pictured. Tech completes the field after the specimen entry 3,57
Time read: 4,10
